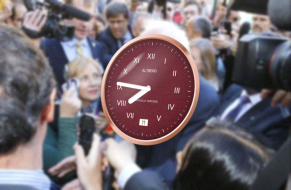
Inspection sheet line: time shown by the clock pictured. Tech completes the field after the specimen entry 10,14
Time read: 7,46
